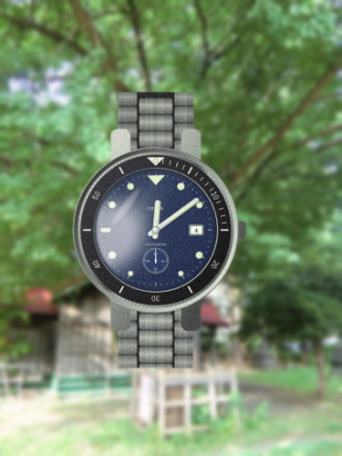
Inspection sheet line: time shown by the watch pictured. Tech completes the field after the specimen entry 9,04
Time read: 12,09
